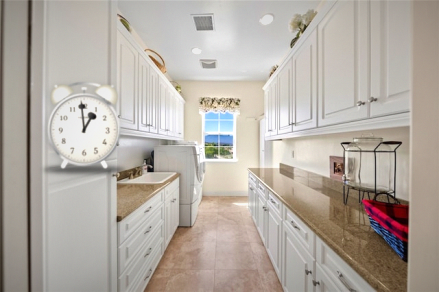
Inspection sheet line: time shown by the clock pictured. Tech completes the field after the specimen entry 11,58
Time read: 12,59
